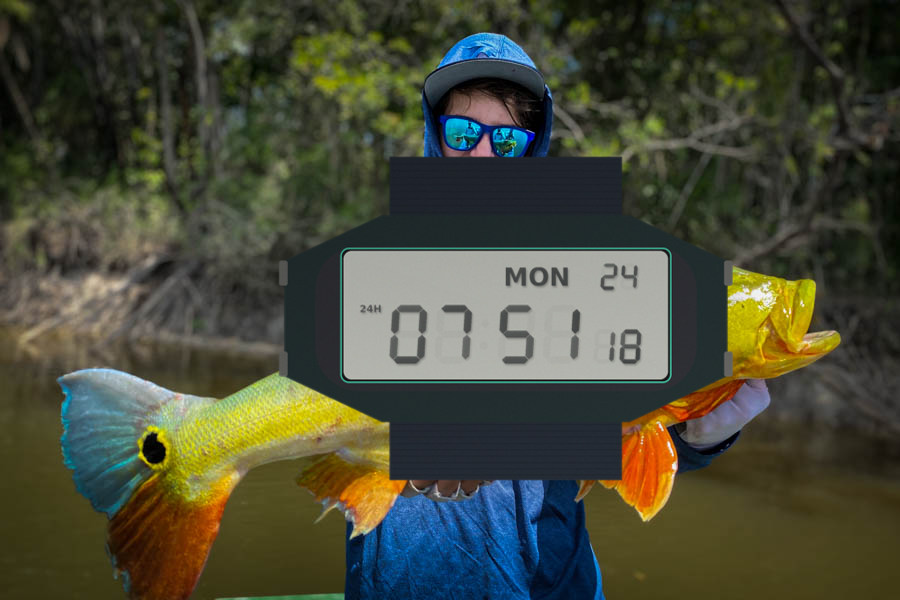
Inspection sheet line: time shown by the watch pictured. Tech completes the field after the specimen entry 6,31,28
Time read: 7,51,18
